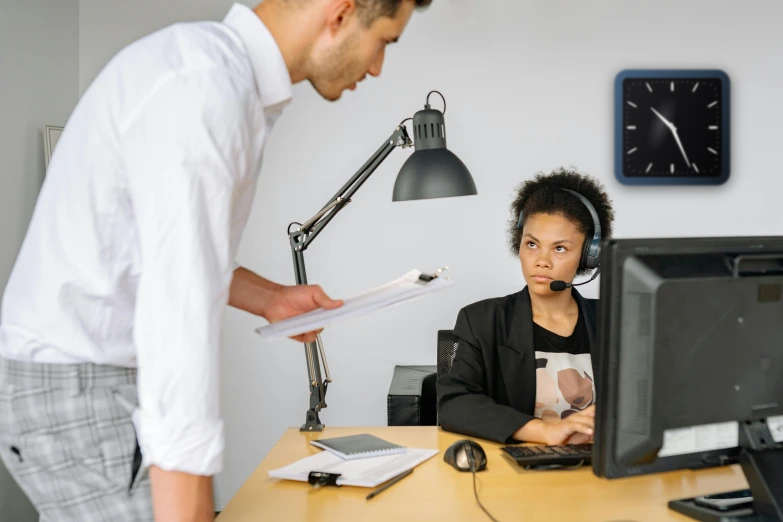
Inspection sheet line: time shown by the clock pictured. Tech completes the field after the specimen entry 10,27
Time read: 10,26
